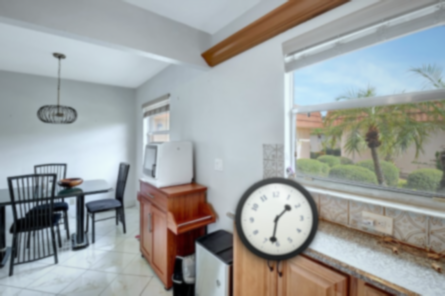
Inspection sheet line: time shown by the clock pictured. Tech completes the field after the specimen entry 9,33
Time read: 1,32
